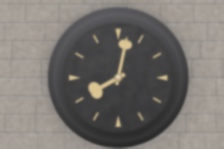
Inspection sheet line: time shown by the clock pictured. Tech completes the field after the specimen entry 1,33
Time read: 8,02
